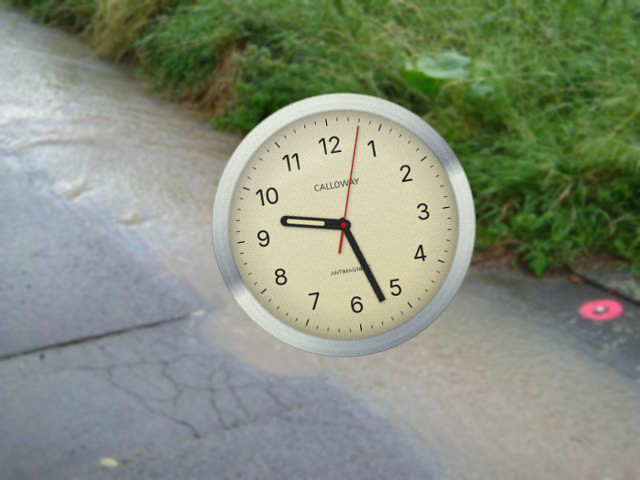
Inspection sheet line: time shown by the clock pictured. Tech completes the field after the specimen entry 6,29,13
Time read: 9,27,03
